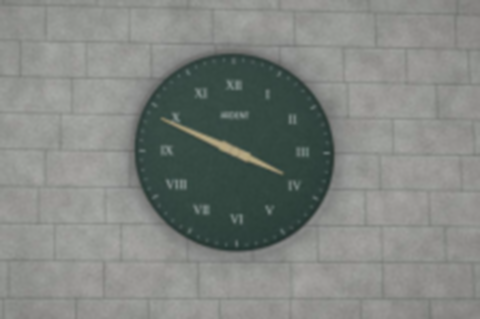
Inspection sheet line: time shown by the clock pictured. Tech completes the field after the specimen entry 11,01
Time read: 3,49
